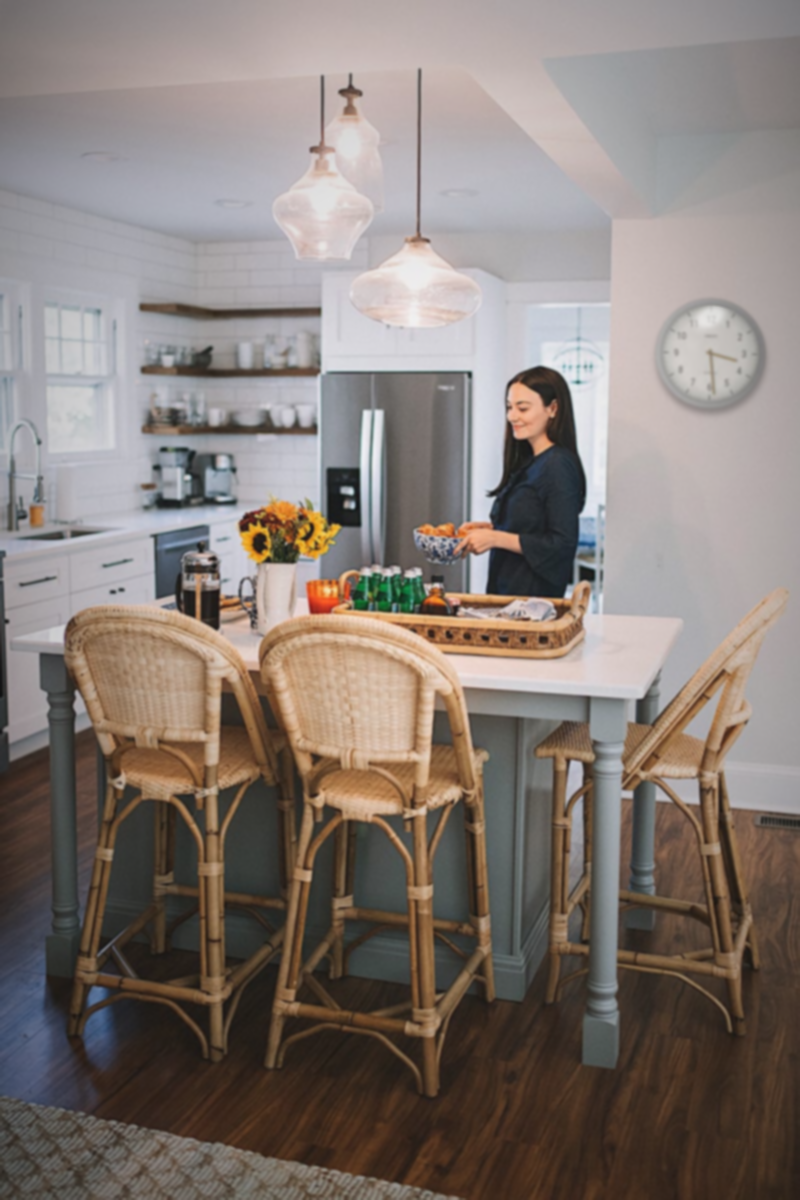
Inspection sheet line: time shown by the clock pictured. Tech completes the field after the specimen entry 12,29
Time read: 3,29
